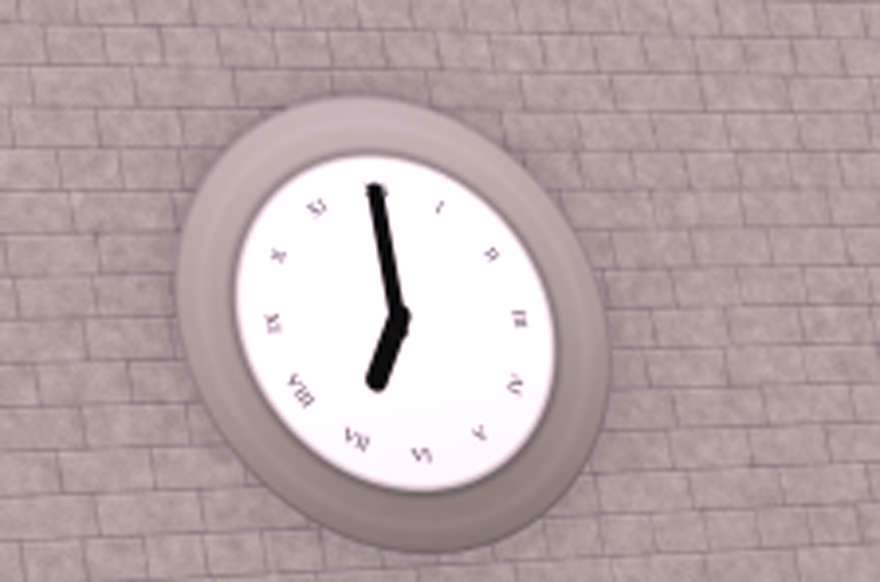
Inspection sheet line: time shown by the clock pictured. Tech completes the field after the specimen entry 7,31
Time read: 7,00
